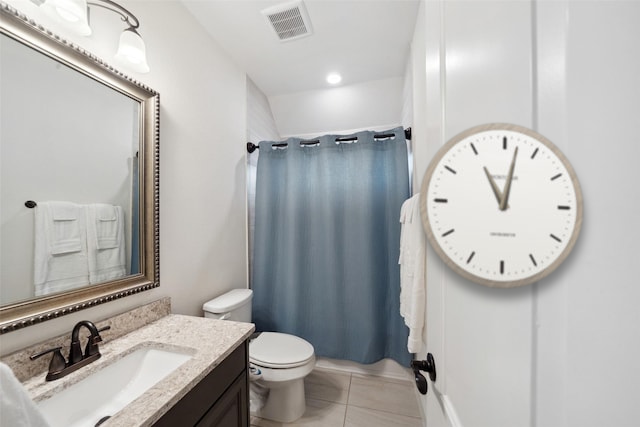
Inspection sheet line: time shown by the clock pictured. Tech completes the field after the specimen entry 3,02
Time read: 11,02
